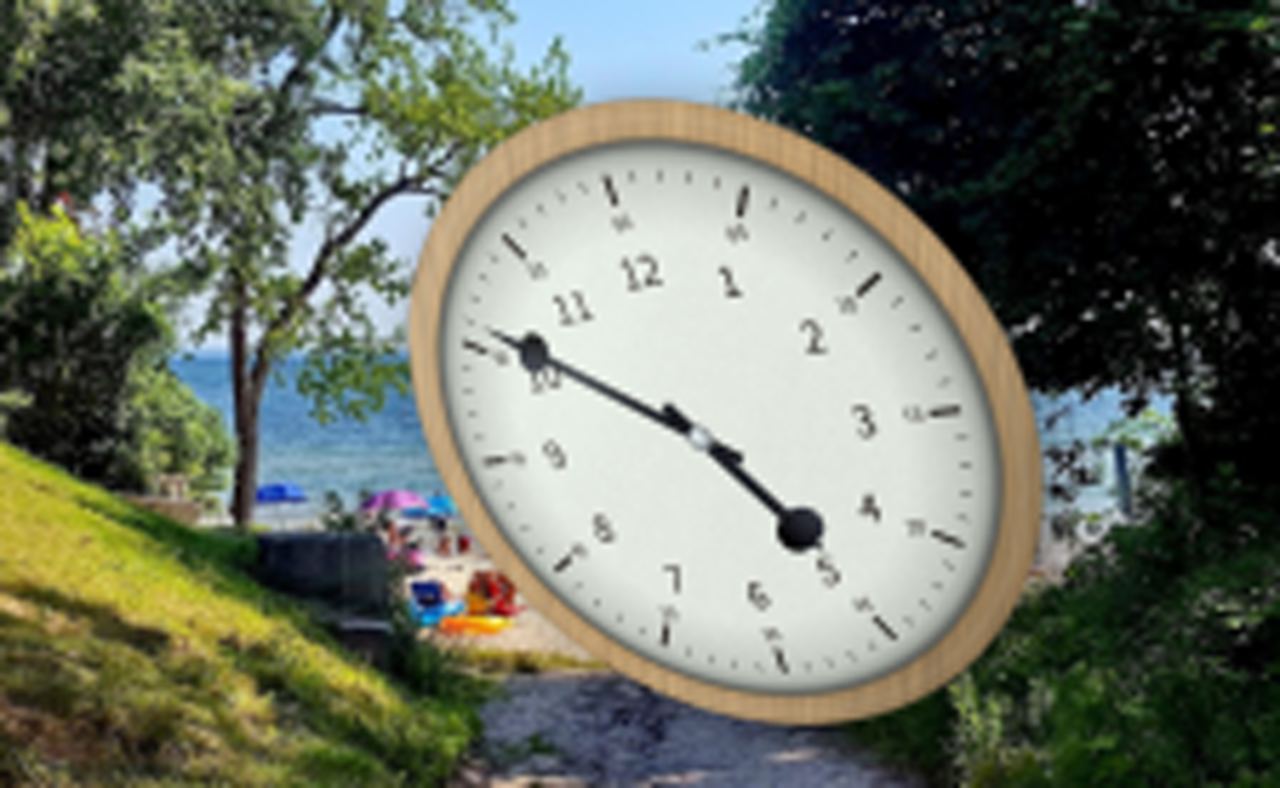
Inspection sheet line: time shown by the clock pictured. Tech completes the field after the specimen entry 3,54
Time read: 4,51
